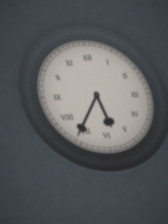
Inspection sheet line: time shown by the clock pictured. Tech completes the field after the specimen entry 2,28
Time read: 5,36
